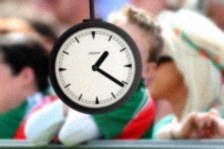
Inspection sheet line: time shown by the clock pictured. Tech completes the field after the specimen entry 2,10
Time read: 1,21
